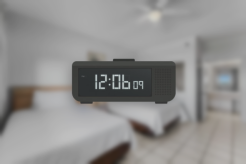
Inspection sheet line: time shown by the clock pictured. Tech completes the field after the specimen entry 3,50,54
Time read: 12,06,09
